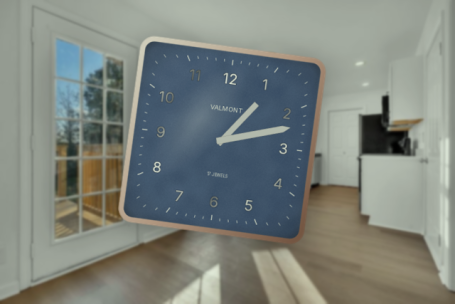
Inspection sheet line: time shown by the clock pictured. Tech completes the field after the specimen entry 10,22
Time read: 1,12
